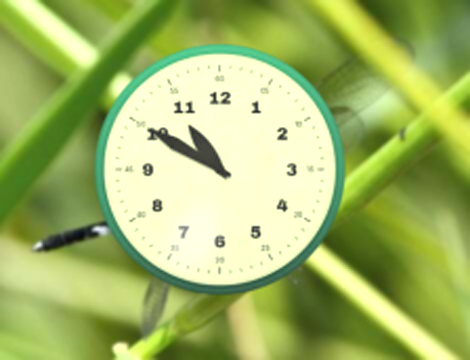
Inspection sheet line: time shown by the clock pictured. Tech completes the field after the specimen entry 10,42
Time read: 10,50
